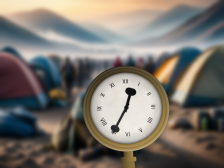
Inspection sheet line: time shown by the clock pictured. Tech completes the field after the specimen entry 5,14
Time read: 12,35
